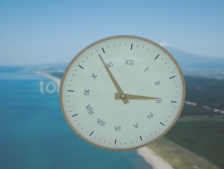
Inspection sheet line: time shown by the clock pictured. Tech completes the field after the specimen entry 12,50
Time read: 2,54
